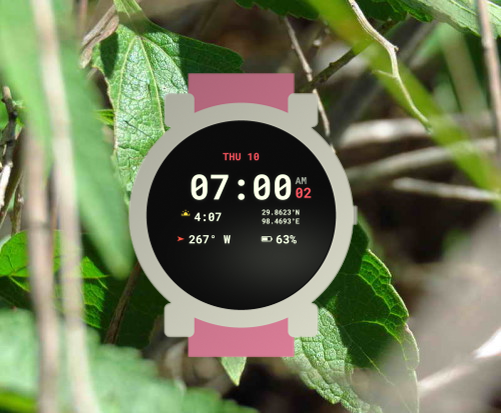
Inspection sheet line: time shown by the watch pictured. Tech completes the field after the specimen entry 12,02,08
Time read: 7,00,02
